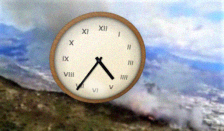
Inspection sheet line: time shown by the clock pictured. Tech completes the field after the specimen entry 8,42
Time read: 4,35
